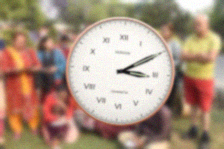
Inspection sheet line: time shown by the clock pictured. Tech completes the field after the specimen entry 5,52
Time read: 3,10
